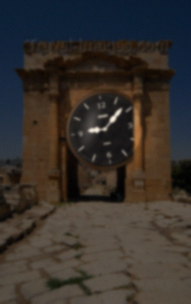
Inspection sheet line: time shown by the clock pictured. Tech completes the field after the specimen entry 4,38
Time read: 9,08
